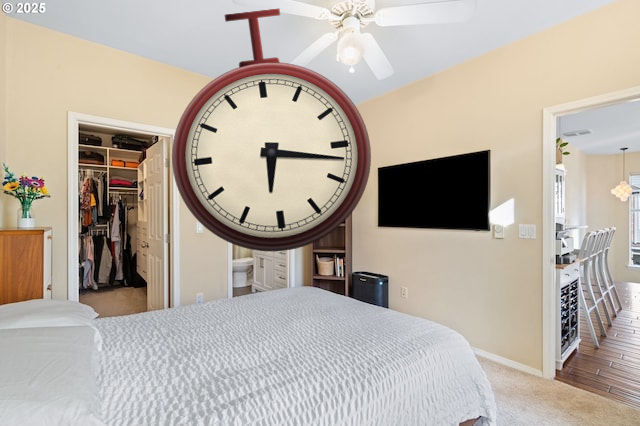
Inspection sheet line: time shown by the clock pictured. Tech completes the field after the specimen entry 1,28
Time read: 6,17
